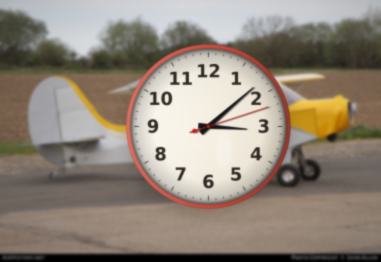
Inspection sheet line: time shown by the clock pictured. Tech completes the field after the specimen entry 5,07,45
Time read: 3,08,12
